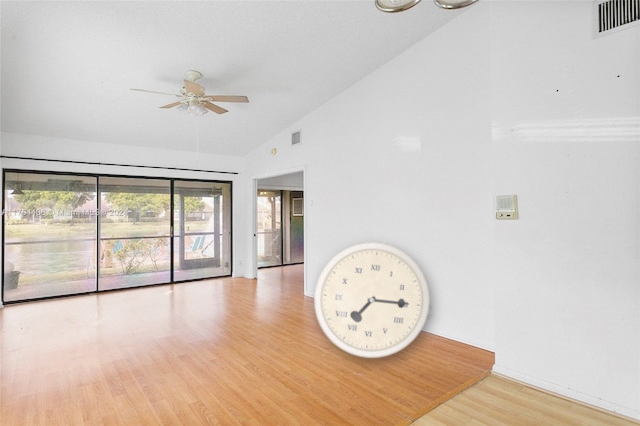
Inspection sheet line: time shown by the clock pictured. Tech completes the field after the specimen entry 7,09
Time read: 7,15
